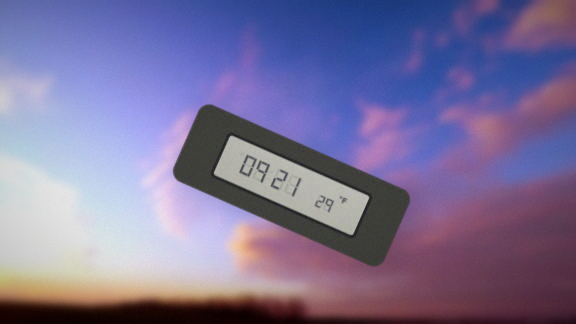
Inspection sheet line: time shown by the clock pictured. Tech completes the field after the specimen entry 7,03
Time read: 9,21
